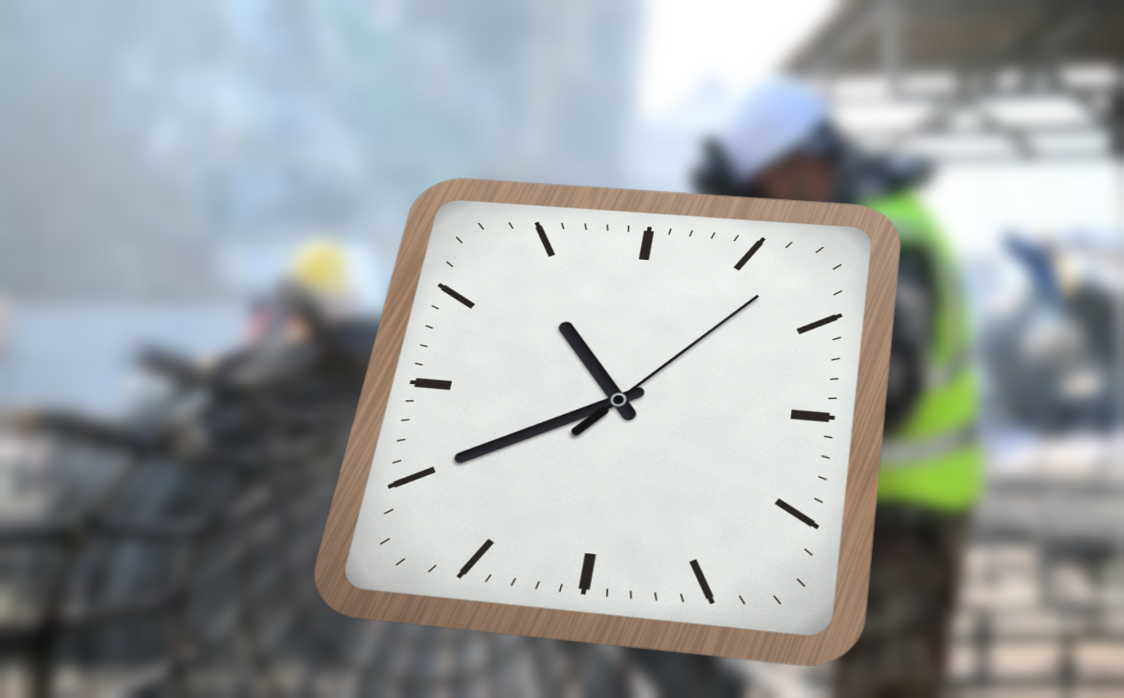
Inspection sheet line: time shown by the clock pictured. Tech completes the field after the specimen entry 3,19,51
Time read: 10,40,07
